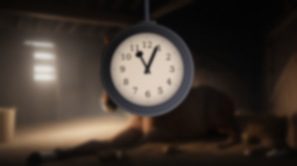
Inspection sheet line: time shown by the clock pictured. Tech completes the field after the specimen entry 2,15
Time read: 11,04
